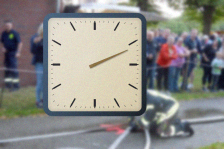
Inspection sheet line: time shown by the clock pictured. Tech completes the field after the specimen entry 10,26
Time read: 2,11
